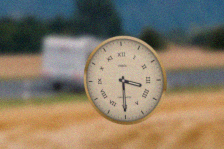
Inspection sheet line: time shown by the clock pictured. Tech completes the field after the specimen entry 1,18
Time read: 3,30
